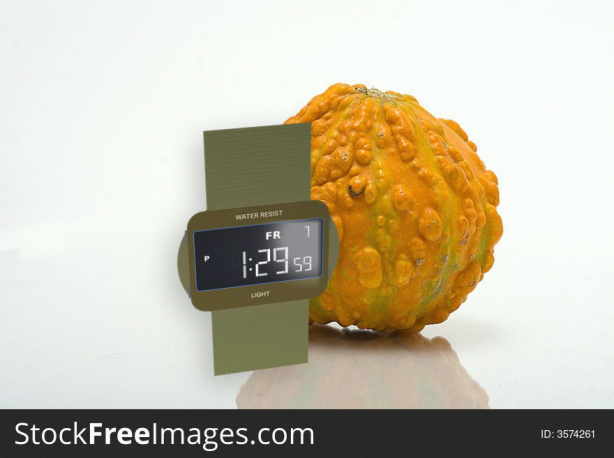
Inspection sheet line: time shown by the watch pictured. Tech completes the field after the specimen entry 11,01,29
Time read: 1,29,59
